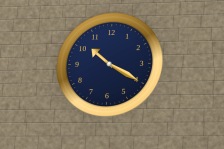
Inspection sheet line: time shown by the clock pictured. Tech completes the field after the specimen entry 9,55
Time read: 10,20
